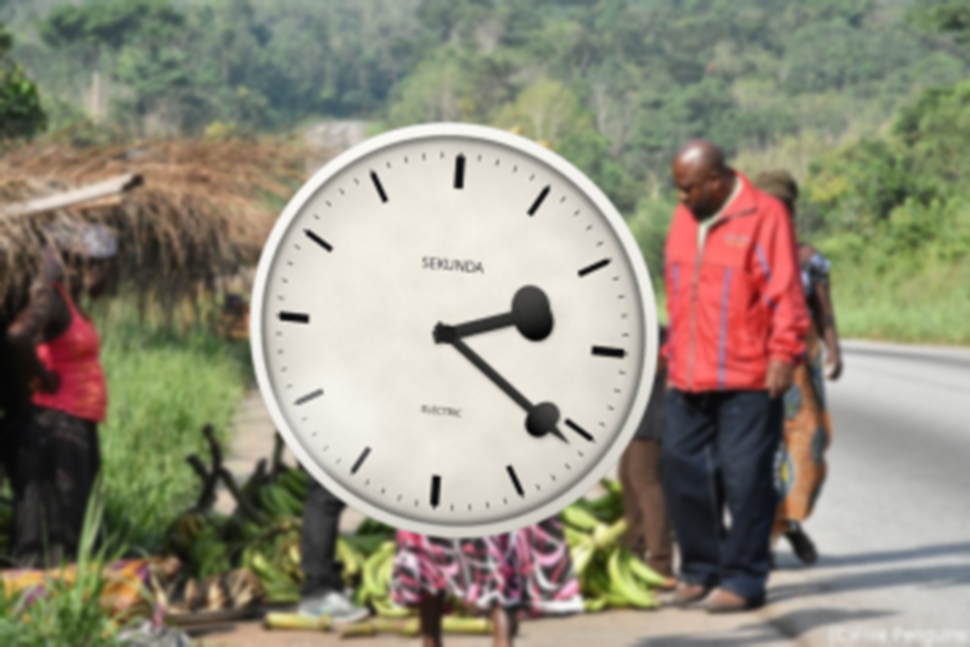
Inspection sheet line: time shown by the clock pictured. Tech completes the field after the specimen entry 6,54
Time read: 2,21
